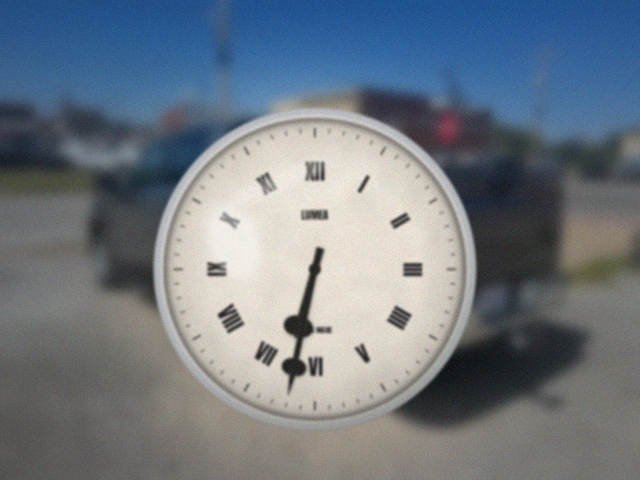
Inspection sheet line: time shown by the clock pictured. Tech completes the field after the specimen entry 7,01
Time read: 6,32
